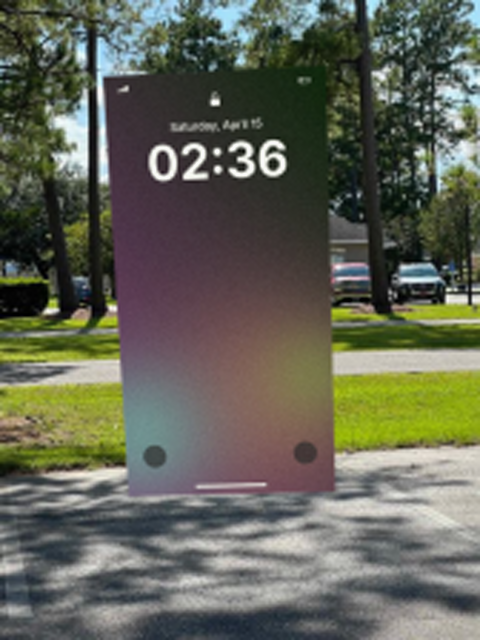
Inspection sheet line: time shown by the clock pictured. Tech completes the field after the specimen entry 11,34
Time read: 2,36
